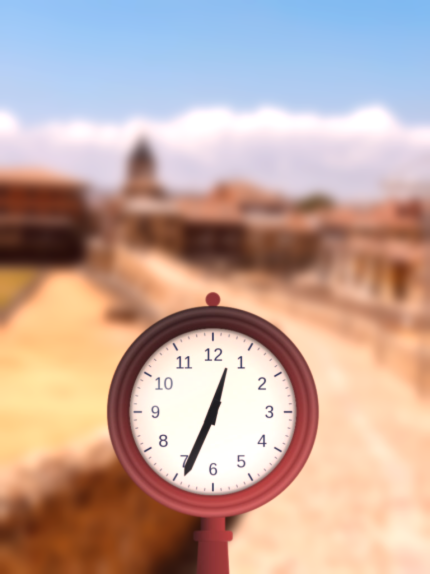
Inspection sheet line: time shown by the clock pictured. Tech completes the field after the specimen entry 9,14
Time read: 12,34
